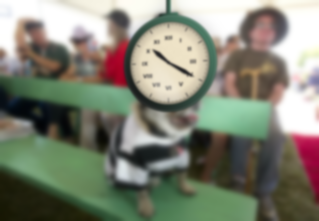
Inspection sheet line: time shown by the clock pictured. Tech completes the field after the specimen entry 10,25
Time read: 10,20
